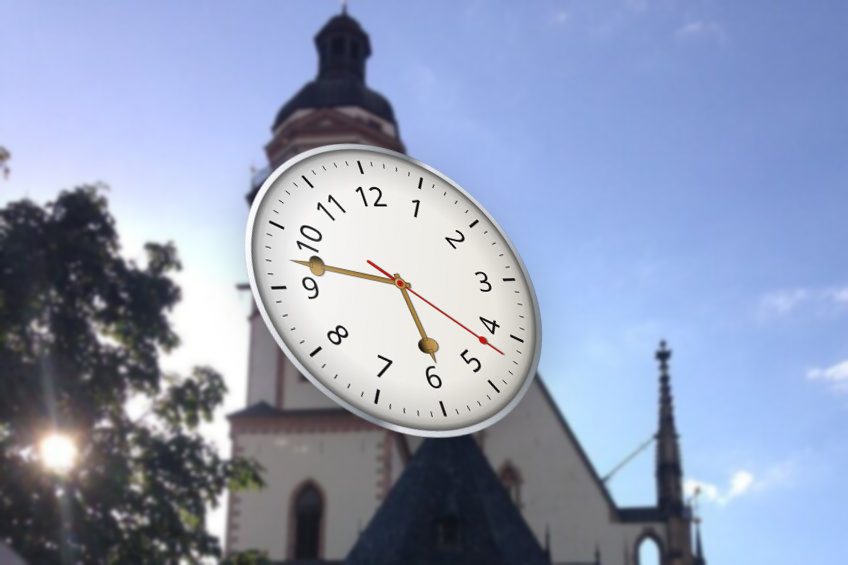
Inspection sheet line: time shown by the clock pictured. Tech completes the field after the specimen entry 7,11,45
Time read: 5,47,22
